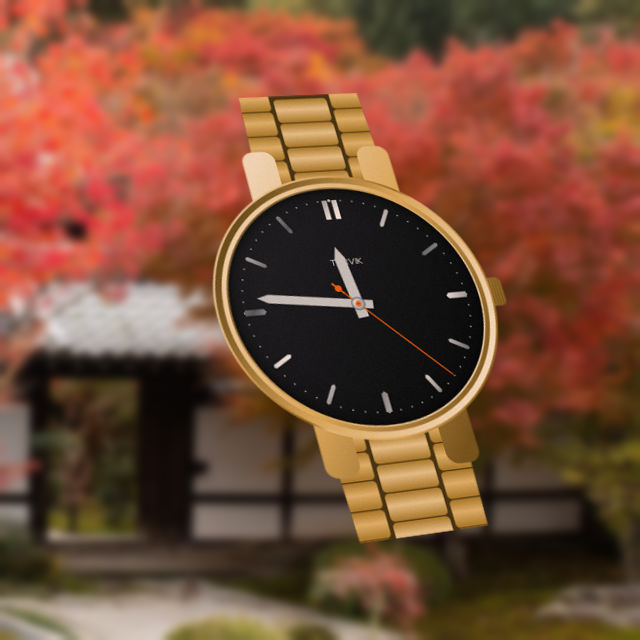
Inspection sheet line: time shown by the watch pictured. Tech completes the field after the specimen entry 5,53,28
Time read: 11,46,23
